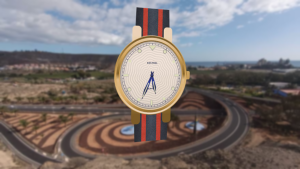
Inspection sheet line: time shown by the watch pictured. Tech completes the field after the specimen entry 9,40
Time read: 5,34
